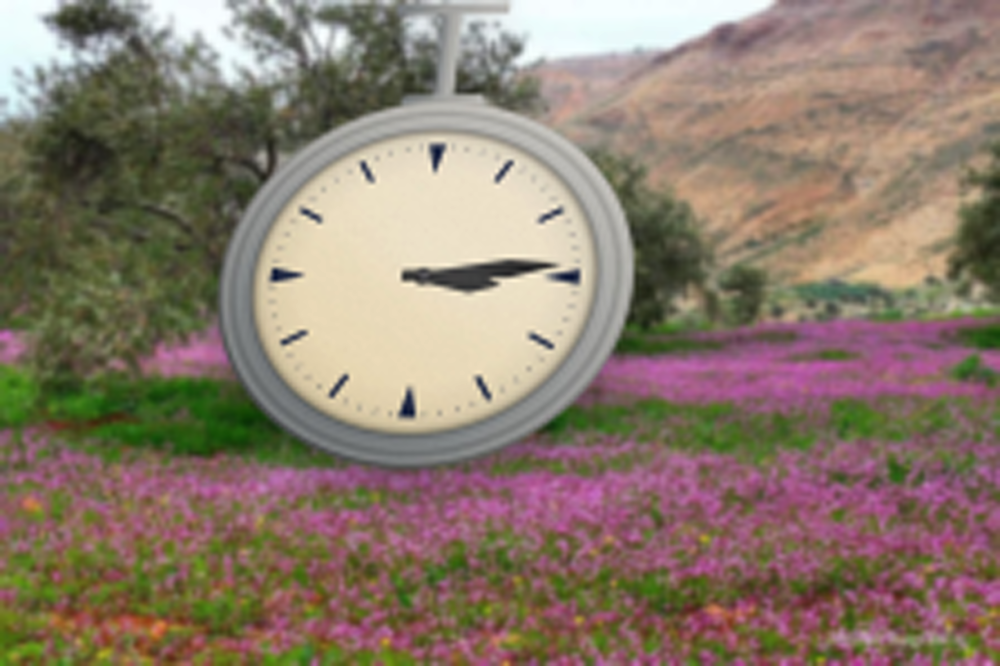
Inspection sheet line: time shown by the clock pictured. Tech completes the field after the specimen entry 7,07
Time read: 3,14
